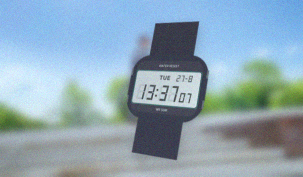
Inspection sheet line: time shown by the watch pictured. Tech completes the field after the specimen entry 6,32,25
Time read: 13,37,07
